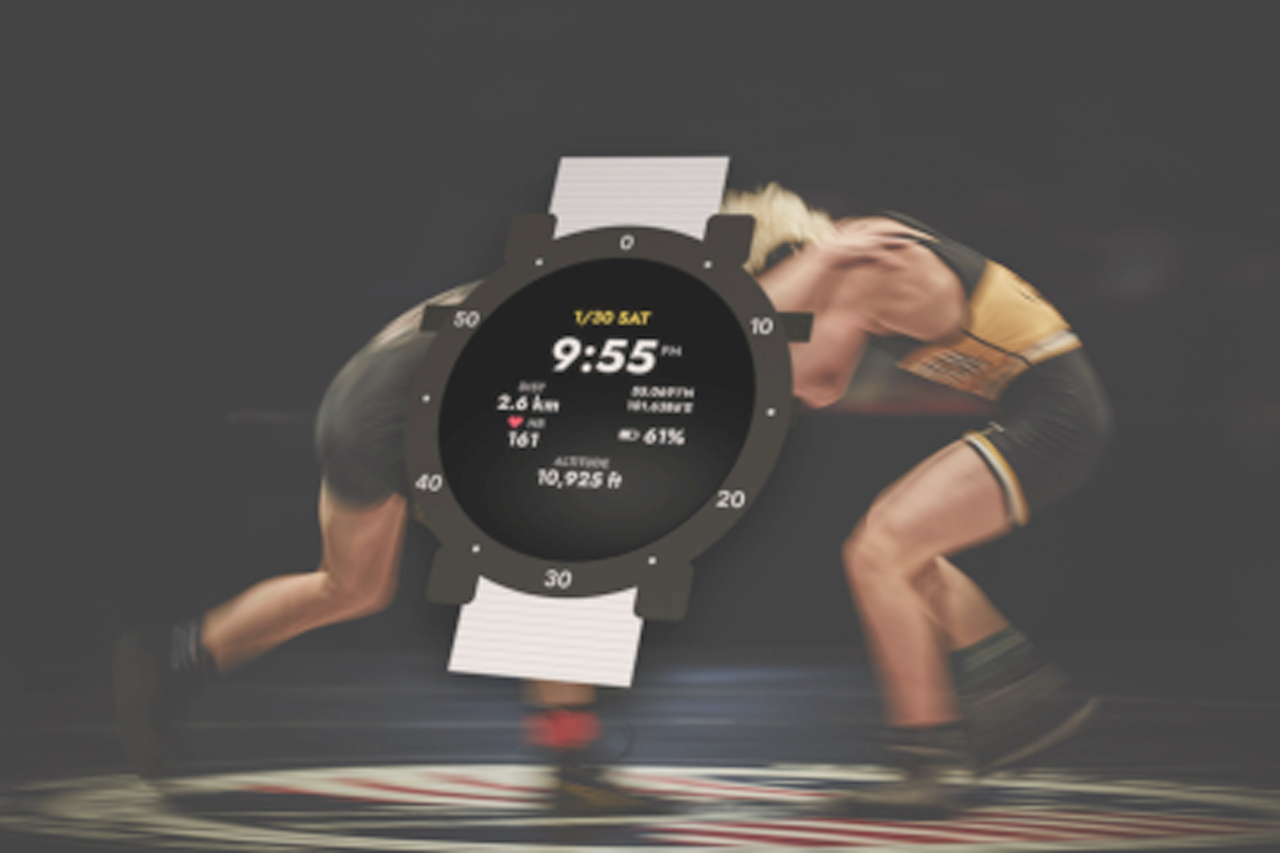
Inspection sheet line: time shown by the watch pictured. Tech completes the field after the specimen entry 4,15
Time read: 9,55
